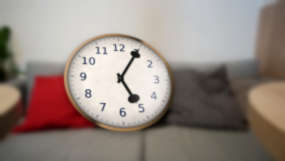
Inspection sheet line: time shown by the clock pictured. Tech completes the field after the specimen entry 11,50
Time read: 5,05
